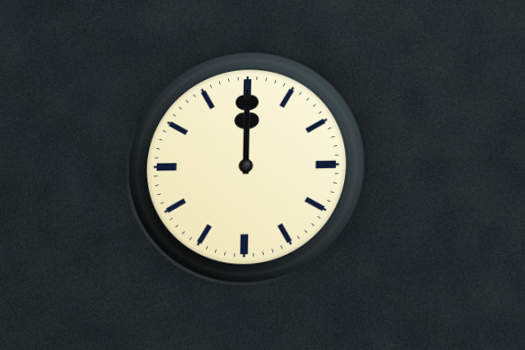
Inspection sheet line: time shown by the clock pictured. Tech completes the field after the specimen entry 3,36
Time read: 12,00
